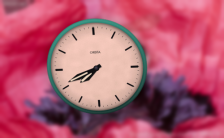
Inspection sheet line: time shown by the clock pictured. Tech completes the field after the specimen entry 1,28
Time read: 7,41
